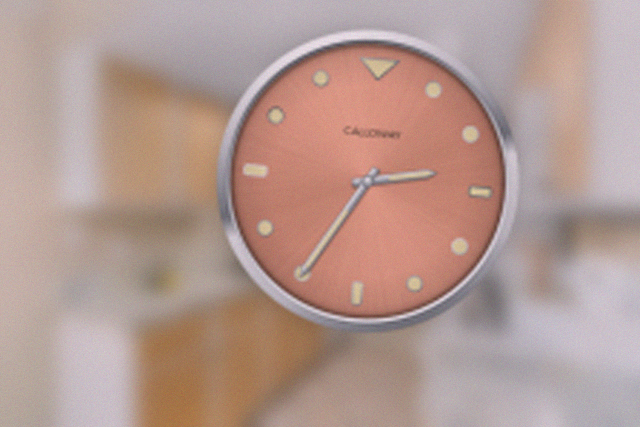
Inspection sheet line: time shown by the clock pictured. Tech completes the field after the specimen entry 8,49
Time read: 2,35
